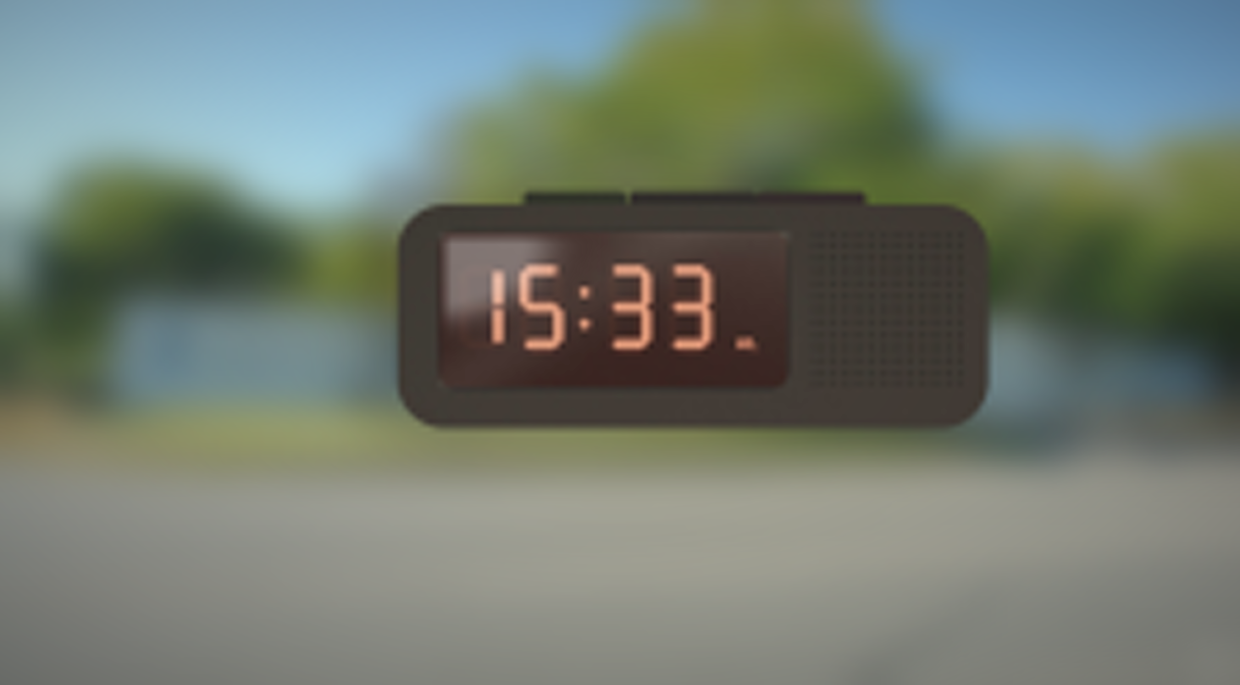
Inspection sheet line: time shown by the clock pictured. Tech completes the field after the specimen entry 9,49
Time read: 15,33
